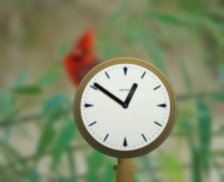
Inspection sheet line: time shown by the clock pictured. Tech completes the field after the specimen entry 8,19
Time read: 12,51
